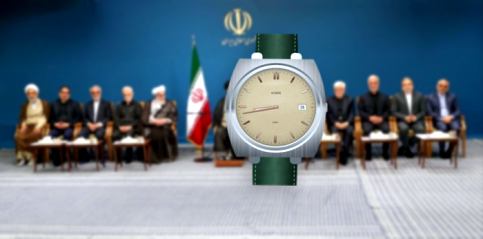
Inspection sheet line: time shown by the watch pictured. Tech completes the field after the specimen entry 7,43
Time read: 8,43
